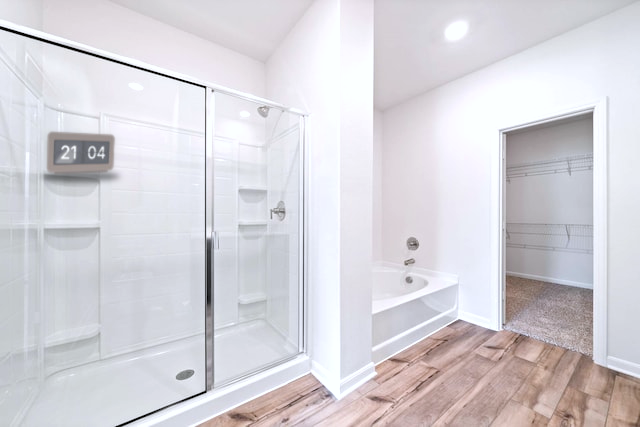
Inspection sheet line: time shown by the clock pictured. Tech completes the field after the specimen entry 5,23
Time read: 21,04
